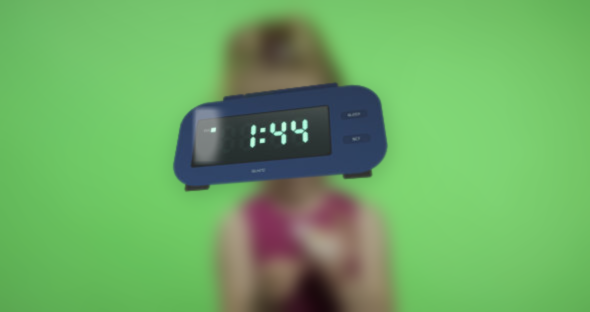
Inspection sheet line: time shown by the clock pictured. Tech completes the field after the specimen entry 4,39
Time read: 1,44
